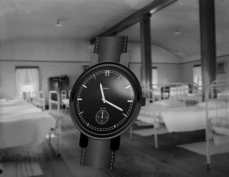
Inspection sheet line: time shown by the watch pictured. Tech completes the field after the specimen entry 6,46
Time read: 11,19
